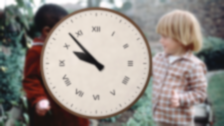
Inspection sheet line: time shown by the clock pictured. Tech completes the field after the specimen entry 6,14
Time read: 9,53
